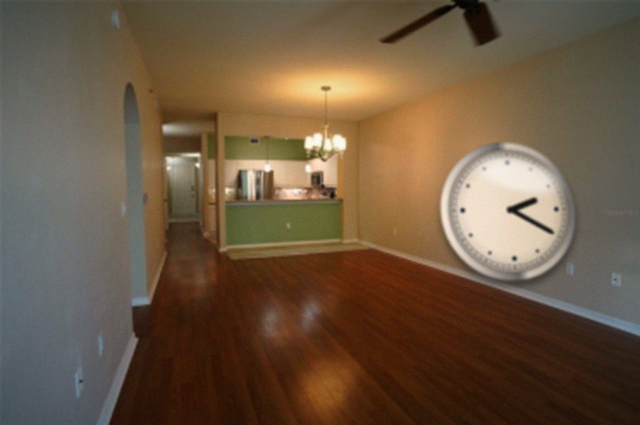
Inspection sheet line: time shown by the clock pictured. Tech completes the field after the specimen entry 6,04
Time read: 2,20
